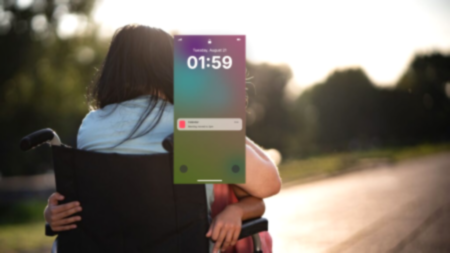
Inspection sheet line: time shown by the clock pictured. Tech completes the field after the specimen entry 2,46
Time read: 1,59
